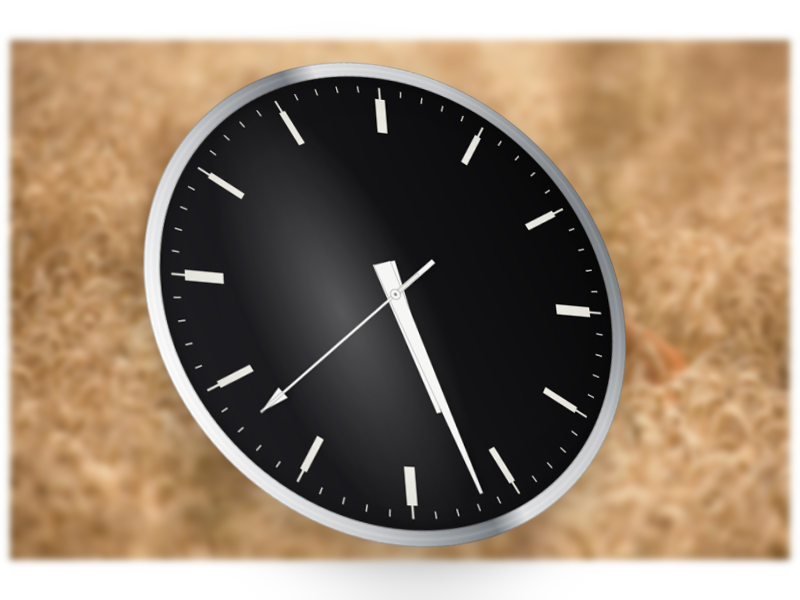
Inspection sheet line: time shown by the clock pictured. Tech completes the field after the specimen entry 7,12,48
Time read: 5,26,38
